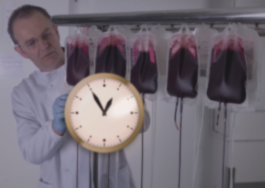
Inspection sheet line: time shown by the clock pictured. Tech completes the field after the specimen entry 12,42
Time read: 12,55
